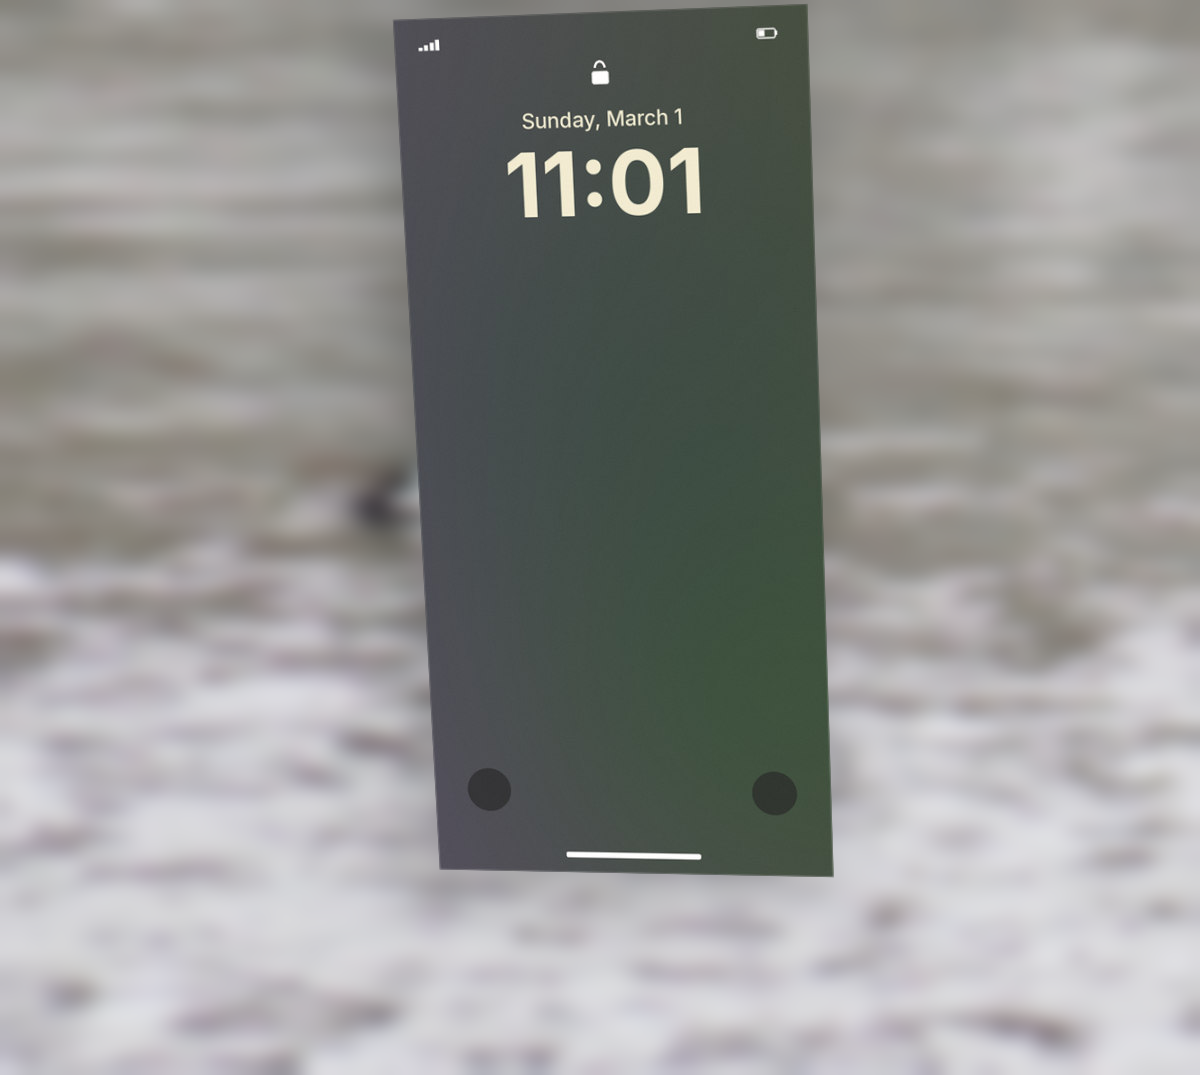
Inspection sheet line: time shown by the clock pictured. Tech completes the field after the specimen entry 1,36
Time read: 11,01
